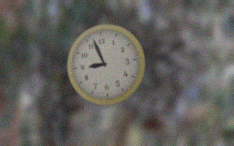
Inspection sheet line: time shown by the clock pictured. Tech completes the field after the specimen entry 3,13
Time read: 8,57
